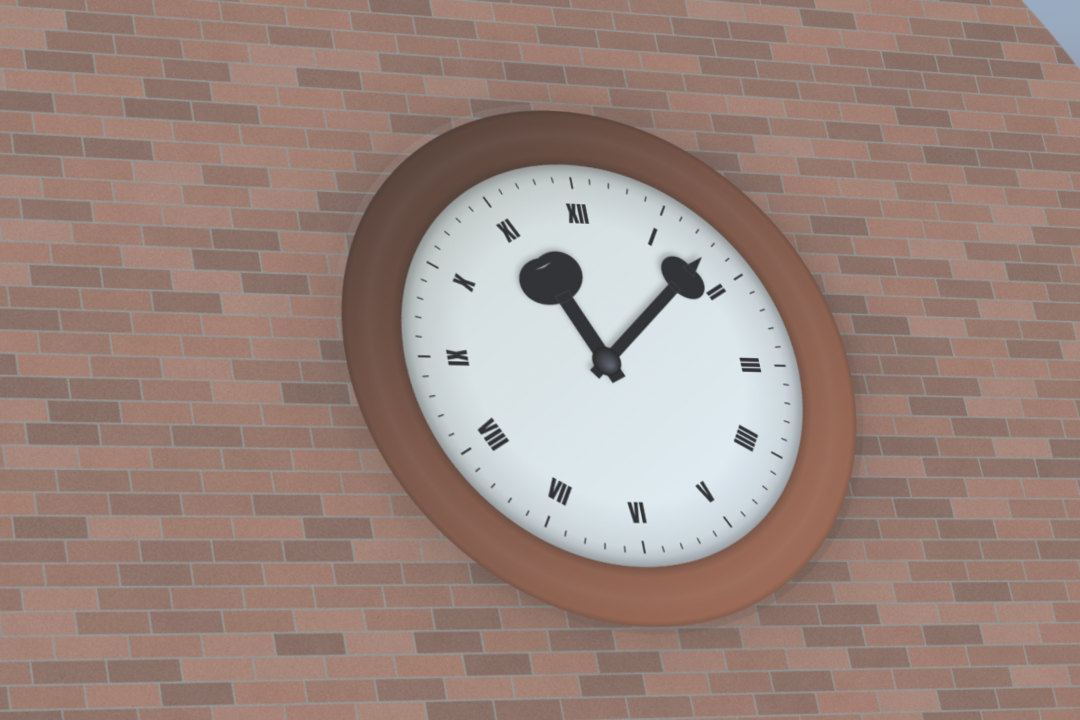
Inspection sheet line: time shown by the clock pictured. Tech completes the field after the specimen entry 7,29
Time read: 11,08
